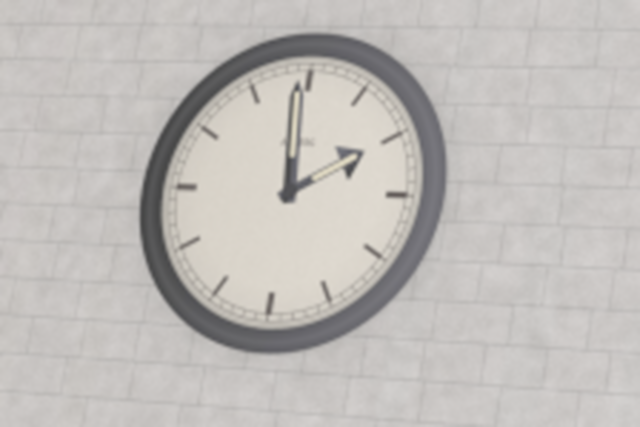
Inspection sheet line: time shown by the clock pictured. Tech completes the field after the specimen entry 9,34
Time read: 1,59
